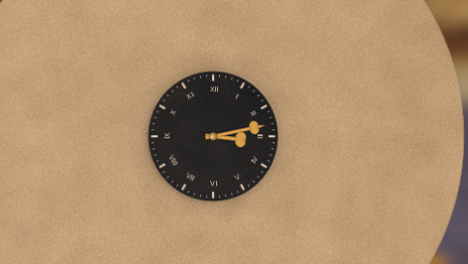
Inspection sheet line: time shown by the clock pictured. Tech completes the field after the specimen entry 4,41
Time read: 3,13
